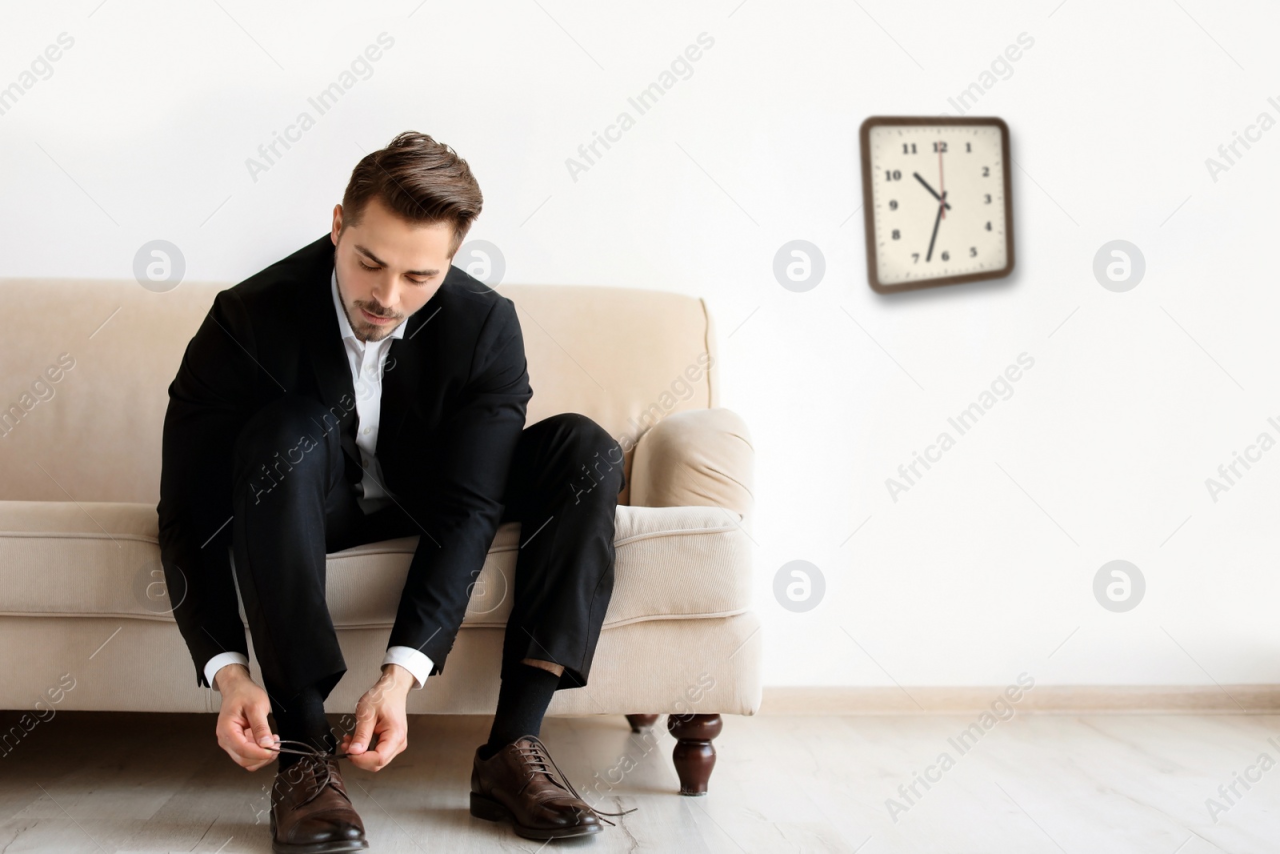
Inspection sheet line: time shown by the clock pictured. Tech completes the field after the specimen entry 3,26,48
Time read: 10,33,00
